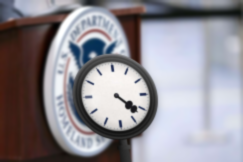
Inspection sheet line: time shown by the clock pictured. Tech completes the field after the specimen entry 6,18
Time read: 4,22
